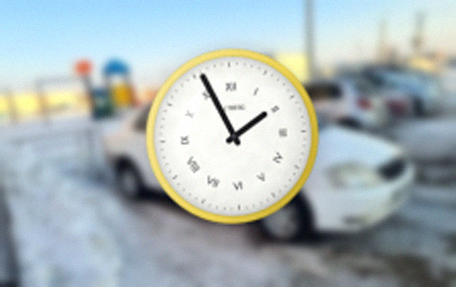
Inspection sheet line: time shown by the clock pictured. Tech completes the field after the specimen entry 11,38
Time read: 1,56
